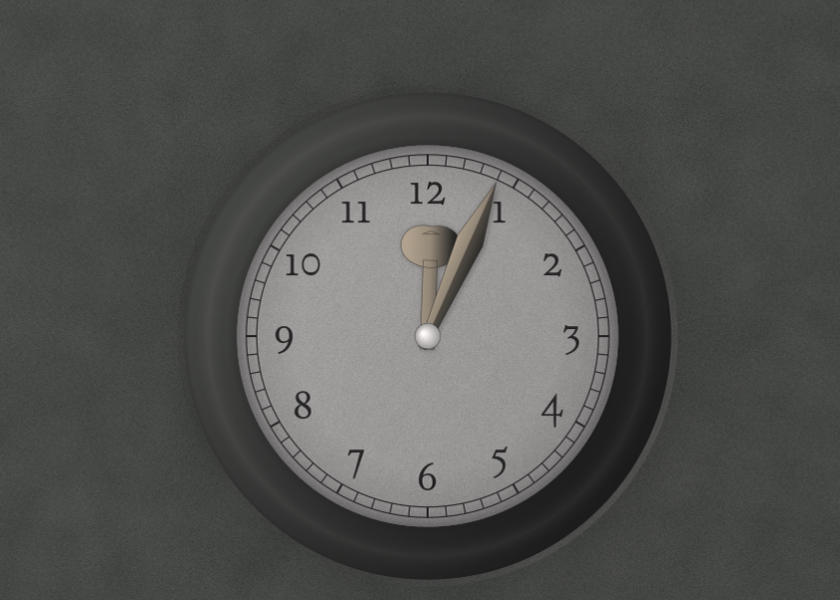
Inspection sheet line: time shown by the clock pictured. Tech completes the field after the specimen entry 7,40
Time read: 12,04
